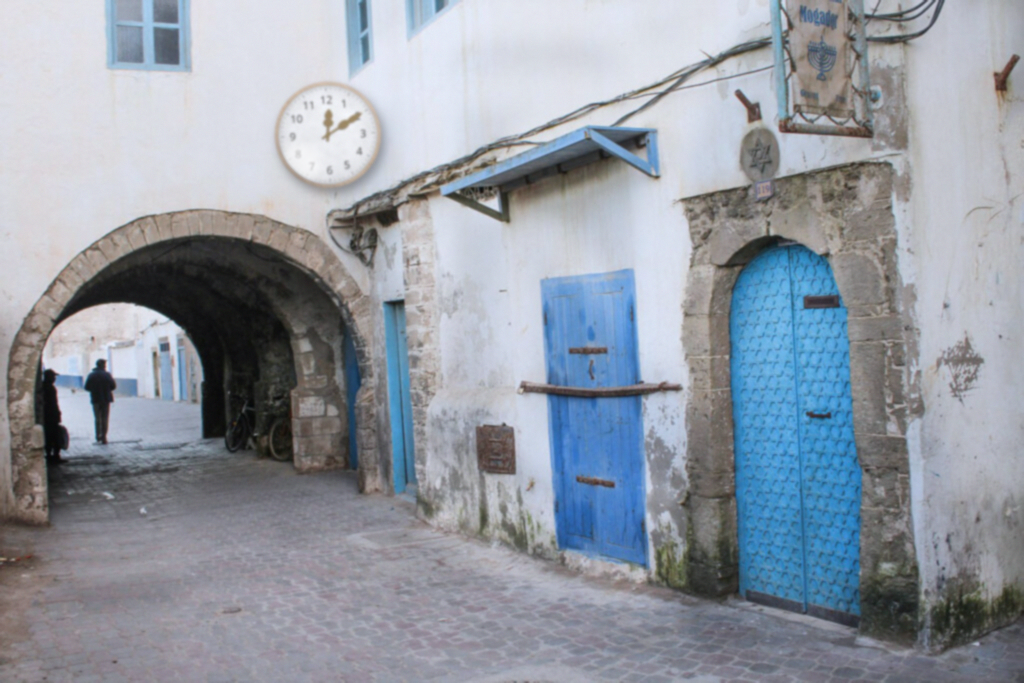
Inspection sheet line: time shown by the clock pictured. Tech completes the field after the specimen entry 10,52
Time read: 12,10
